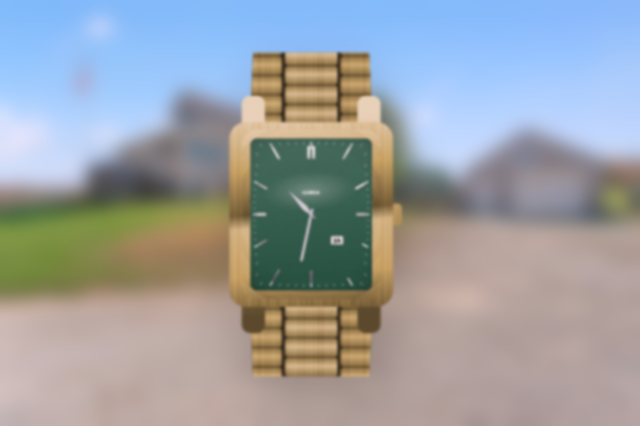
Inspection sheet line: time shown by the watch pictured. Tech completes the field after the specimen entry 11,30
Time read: 10,32
